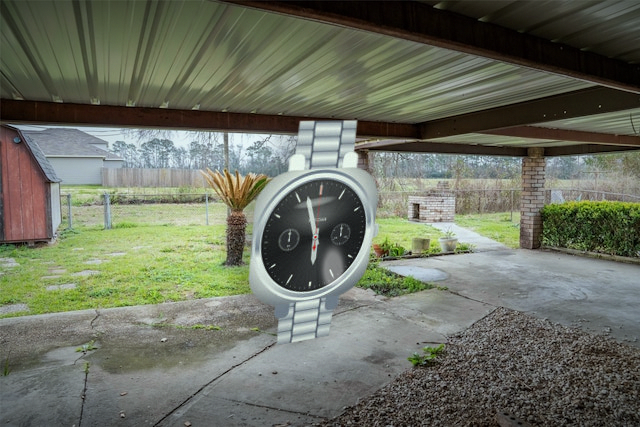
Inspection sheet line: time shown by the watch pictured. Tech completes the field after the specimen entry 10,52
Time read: 5,57
